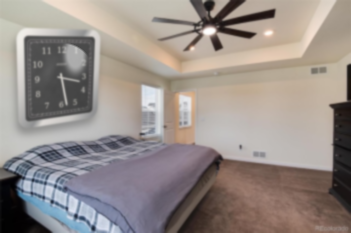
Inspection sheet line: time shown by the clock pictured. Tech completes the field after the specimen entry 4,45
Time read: 3,28
